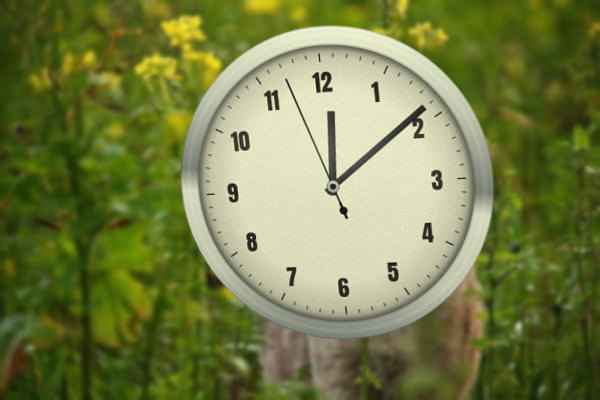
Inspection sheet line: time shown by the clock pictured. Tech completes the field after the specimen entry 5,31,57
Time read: 12,08,57
